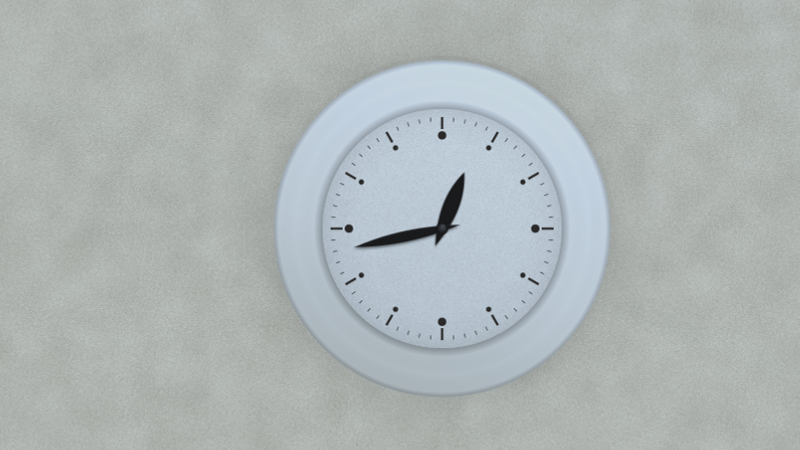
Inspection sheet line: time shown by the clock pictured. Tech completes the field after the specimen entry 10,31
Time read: 12,43
